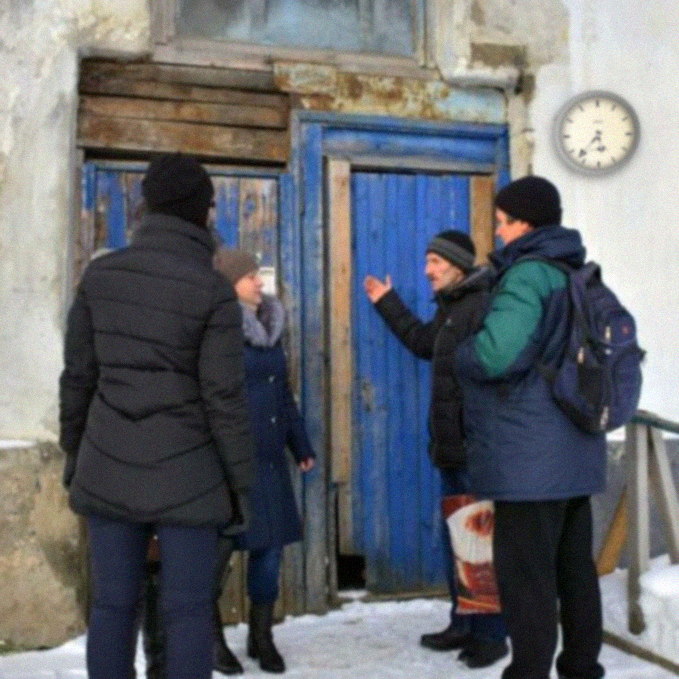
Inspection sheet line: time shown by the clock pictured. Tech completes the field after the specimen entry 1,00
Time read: 5,37
